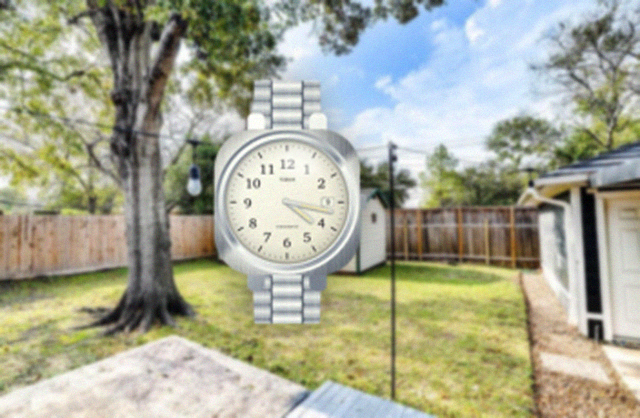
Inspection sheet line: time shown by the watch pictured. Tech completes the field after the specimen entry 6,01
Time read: 4,17
